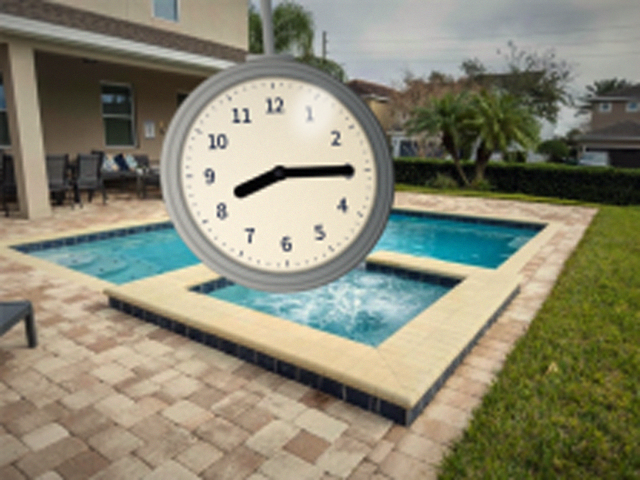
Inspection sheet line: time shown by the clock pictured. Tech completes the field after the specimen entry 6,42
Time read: 8,15
